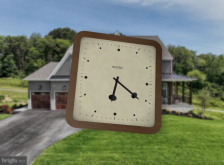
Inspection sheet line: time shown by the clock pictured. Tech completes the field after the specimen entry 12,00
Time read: 6,21
